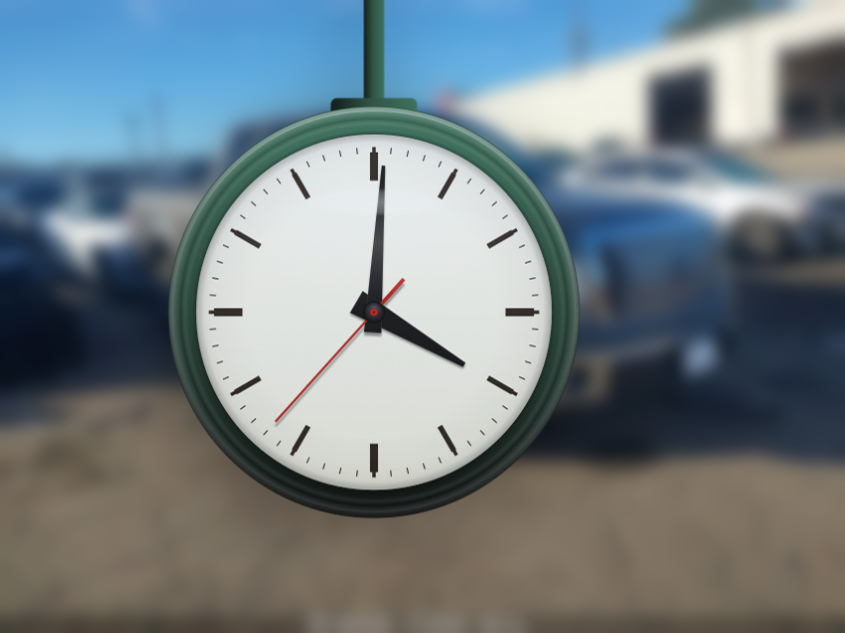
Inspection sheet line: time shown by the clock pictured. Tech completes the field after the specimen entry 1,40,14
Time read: 4,00,37
